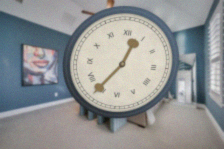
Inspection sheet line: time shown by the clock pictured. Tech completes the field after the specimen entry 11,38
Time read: 12,36
